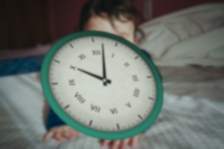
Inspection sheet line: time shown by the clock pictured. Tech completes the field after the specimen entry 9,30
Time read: 10,02
